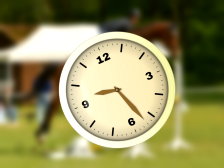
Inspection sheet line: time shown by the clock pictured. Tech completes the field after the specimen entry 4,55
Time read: 9,27
